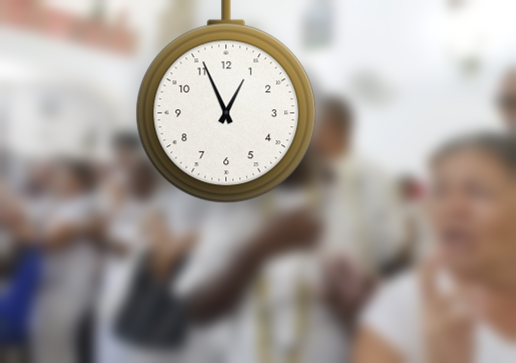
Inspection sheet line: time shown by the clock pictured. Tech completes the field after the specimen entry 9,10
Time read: 12,56
